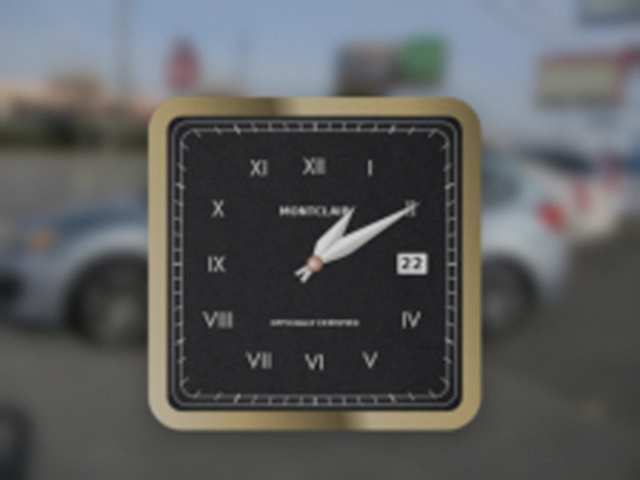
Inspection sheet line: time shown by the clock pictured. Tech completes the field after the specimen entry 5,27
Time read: 1,10
